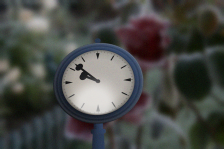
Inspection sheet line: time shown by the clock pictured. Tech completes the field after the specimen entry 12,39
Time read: 9,52
